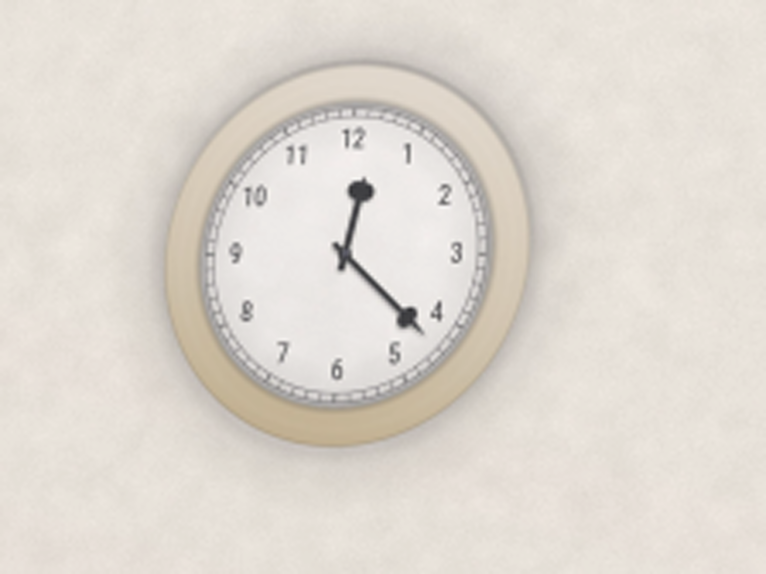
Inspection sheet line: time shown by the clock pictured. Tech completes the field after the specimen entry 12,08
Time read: 12,22
